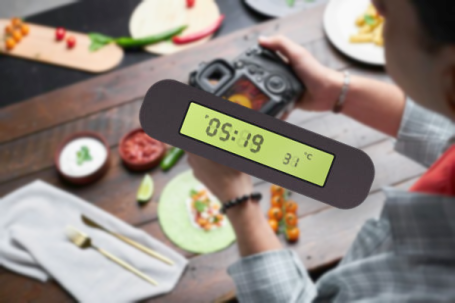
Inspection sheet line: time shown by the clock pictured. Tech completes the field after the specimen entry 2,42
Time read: 5,19
